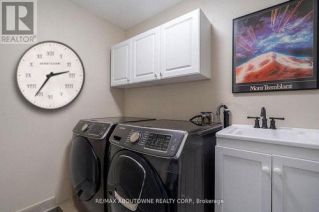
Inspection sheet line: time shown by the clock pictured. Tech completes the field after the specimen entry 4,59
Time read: 2,36
